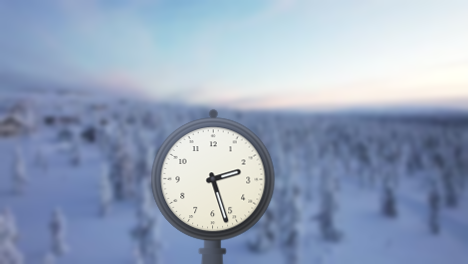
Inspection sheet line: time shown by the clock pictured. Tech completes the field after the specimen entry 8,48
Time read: 2,27
